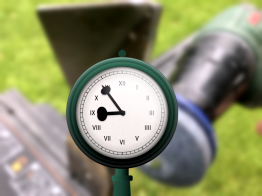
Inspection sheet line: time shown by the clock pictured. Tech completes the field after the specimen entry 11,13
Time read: 8,54
